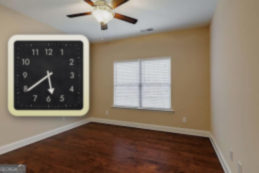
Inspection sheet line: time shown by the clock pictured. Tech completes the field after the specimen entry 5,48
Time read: 5,39
